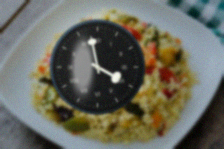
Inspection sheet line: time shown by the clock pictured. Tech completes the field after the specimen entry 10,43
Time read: 3,58
